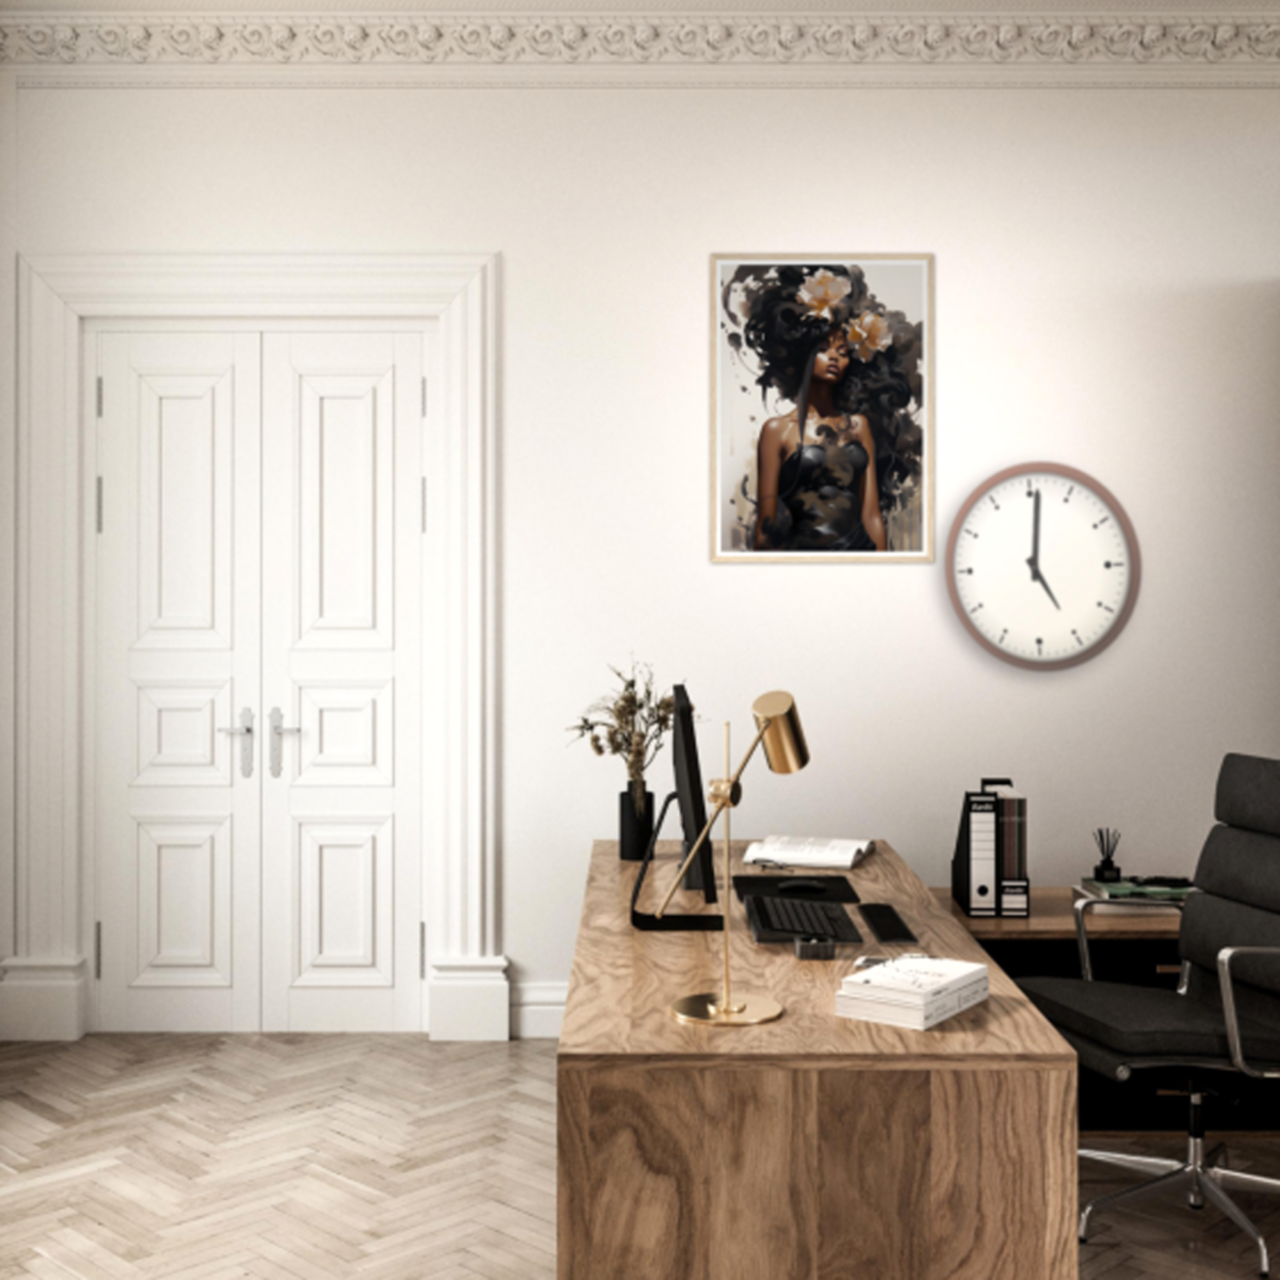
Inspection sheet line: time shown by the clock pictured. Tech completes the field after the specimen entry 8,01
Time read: 5,01
